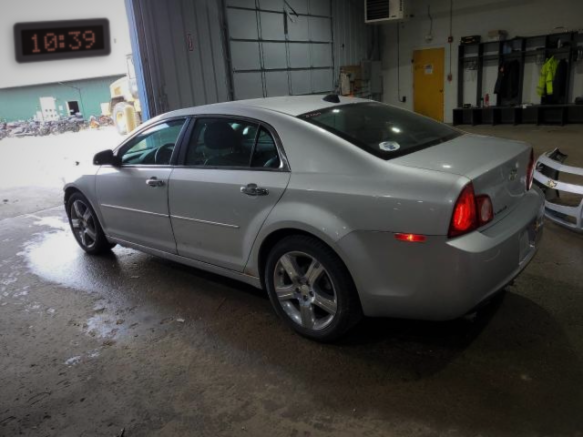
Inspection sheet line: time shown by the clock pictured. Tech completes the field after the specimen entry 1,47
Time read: 10,39
